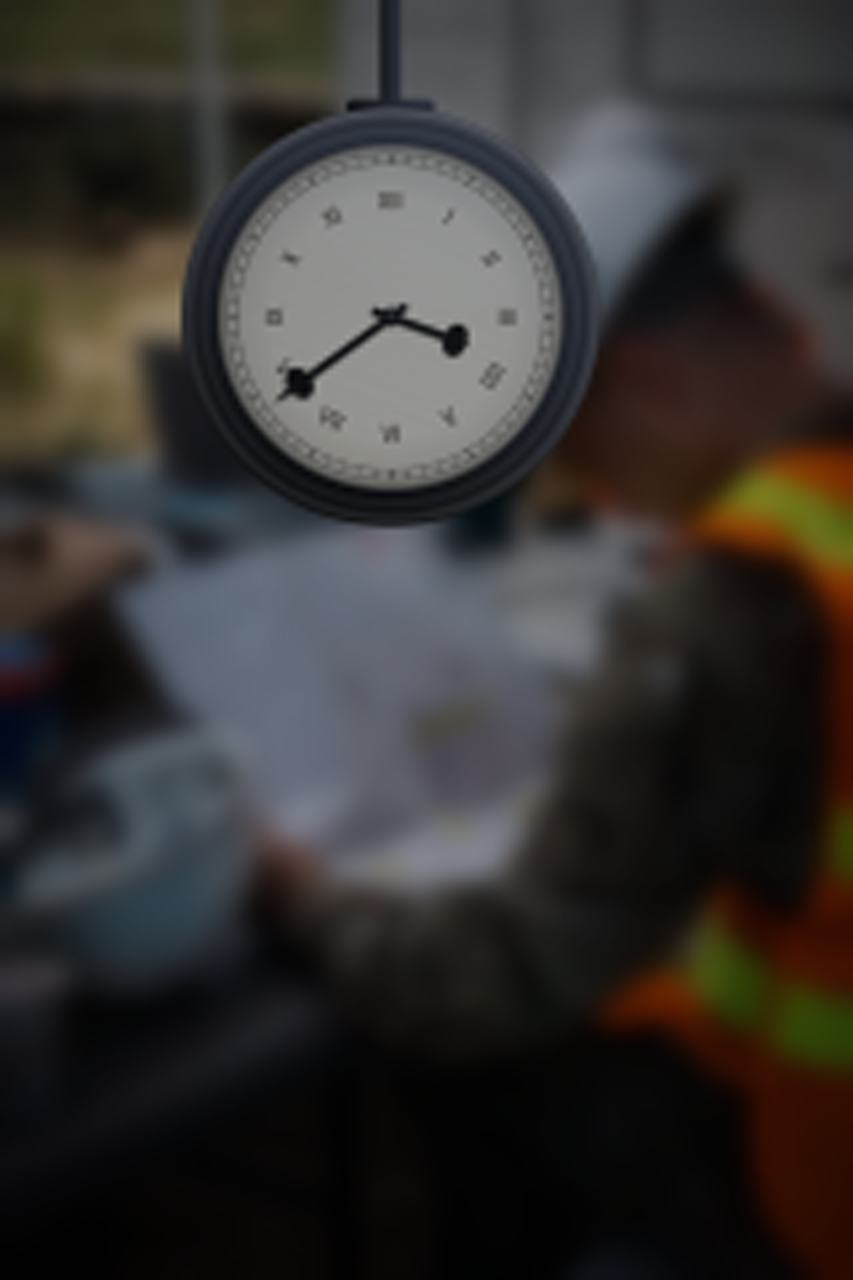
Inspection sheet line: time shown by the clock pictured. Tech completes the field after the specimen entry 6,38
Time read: 3,39
